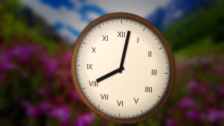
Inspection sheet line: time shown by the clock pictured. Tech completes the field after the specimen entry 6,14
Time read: 8,02
